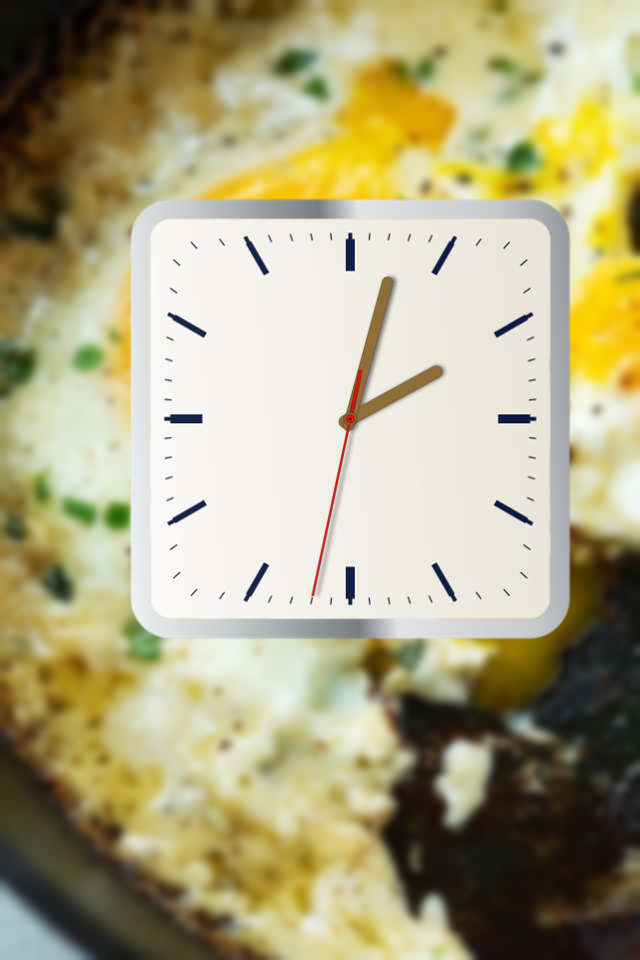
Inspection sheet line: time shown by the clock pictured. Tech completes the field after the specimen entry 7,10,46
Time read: 2,02,32
